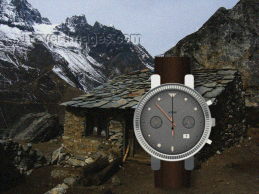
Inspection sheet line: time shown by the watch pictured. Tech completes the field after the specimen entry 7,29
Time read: 5,53
